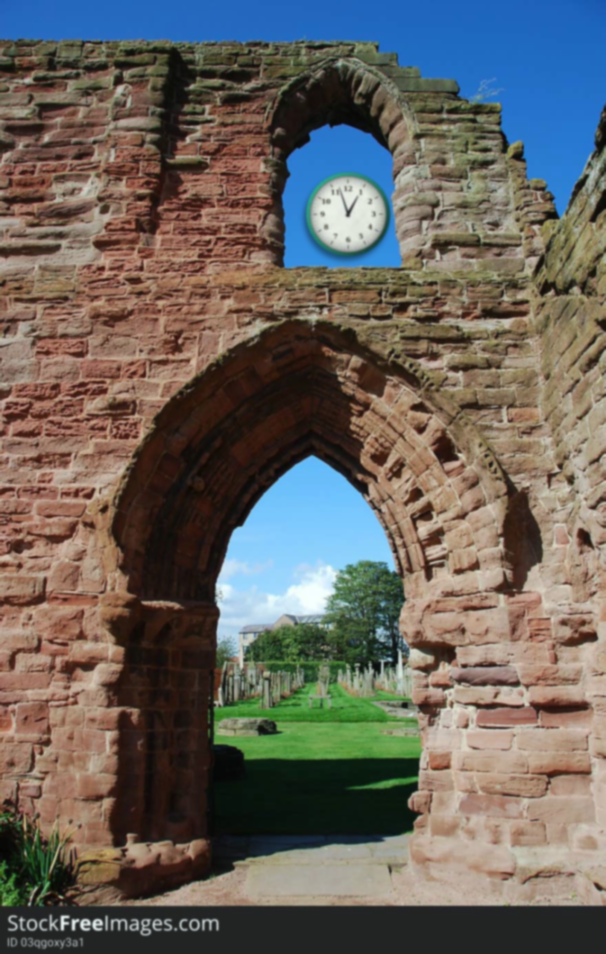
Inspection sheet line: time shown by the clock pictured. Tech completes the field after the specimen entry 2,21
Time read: 12,57
